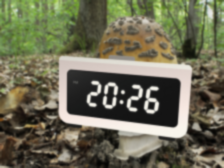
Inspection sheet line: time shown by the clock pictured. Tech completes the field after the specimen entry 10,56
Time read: 20,26
